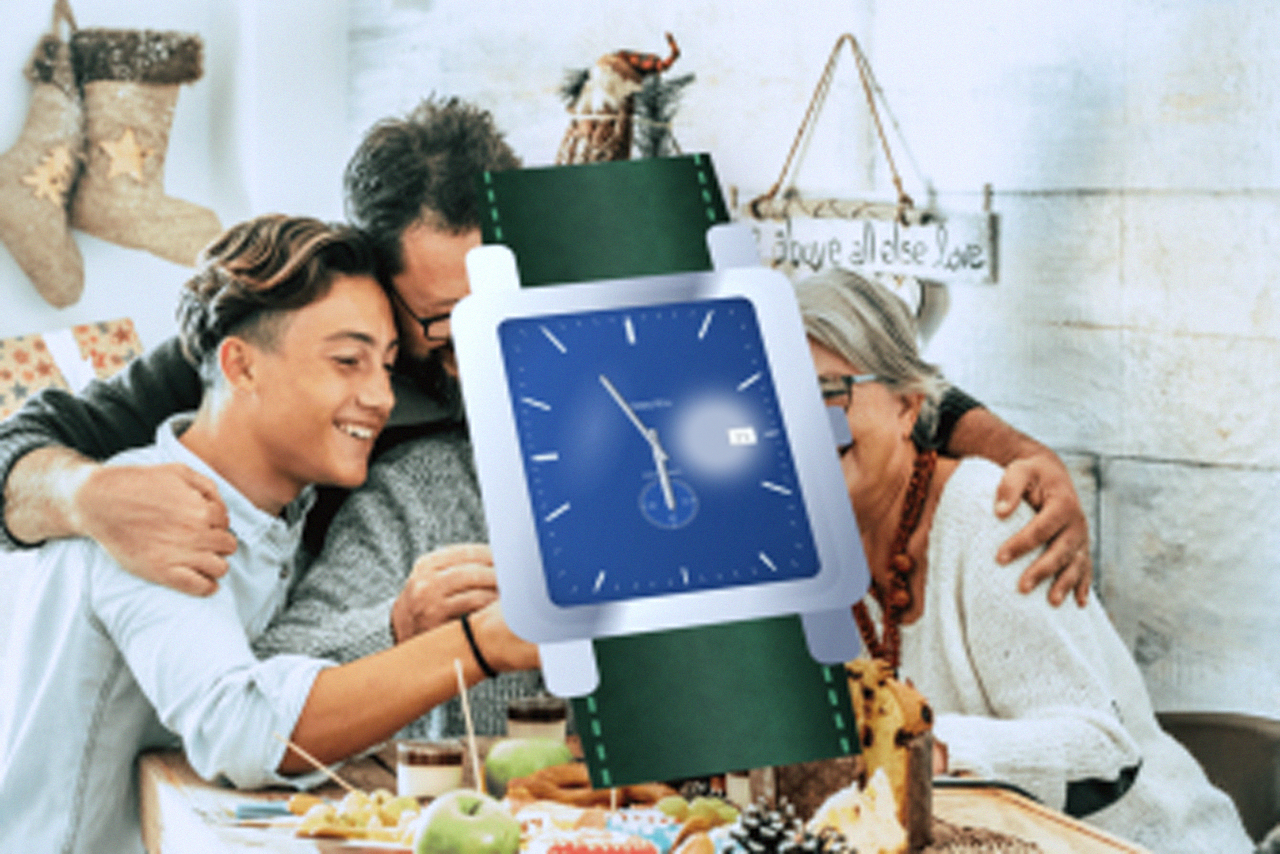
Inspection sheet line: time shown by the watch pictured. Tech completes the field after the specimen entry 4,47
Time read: 5,56
